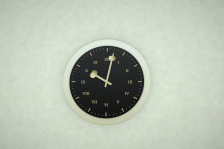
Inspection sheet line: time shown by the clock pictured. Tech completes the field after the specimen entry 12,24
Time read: 10,02
